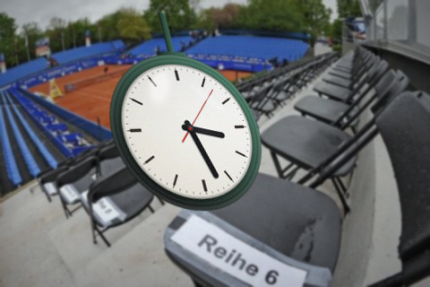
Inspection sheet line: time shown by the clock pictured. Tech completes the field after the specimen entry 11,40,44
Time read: 3,27,07
